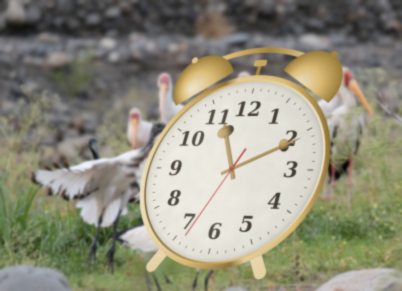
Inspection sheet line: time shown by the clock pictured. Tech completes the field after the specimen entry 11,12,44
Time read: 11,10,34
